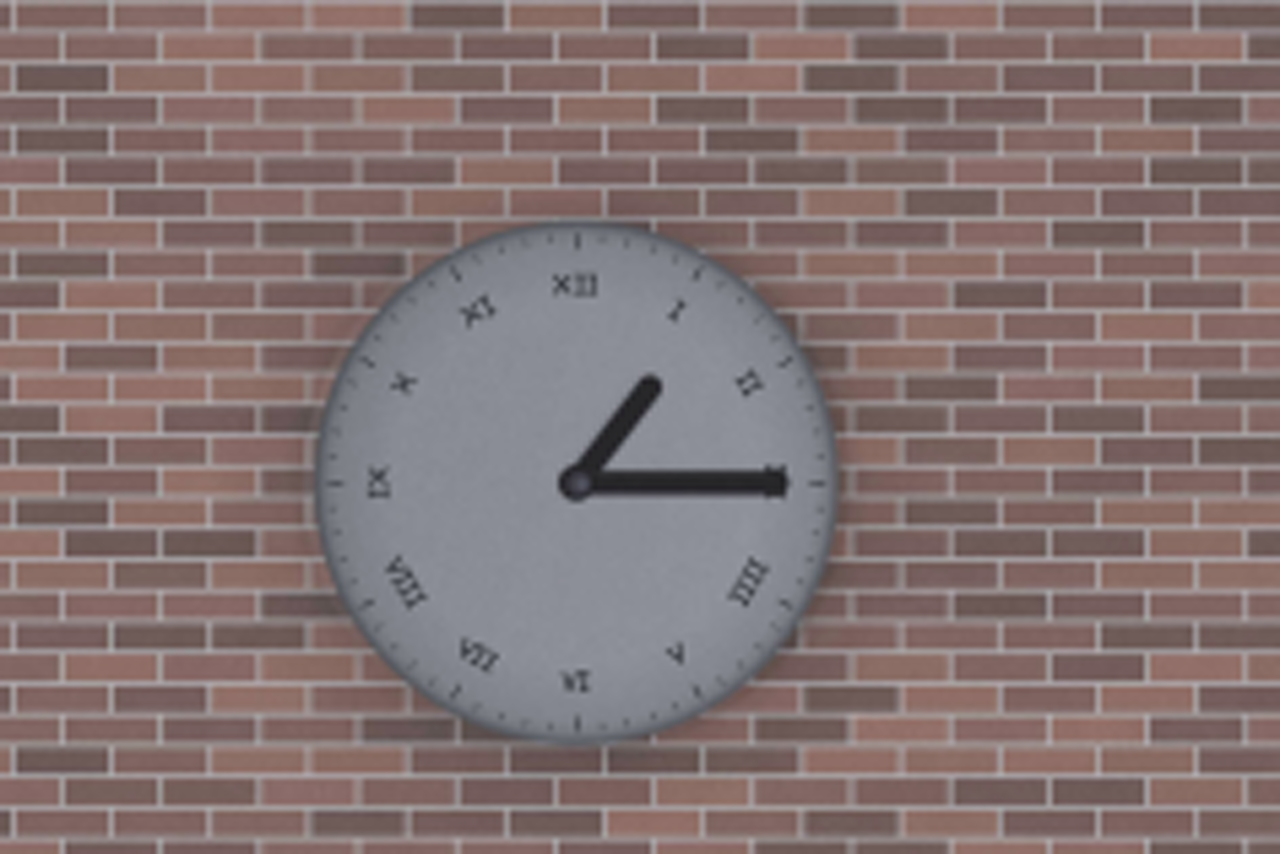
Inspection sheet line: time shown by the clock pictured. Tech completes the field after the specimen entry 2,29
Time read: 1,15
